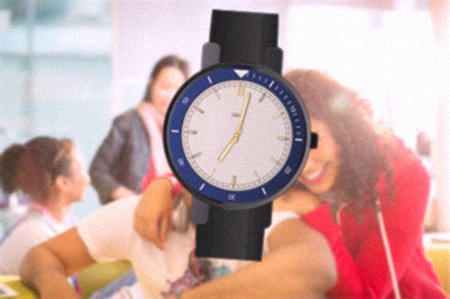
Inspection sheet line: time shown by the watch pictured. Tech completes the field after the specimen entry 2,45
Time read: 7,02
